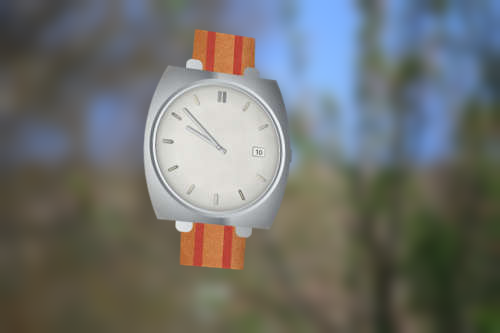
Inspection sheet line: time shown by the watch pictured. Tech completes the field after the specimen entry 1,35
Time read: 9,52
